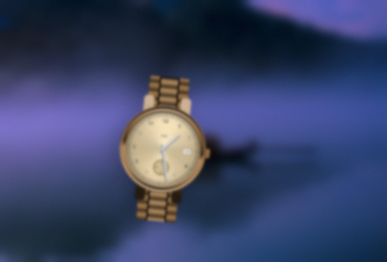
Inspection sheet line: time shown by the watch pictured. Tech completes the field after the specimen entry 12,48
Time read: 1,28
